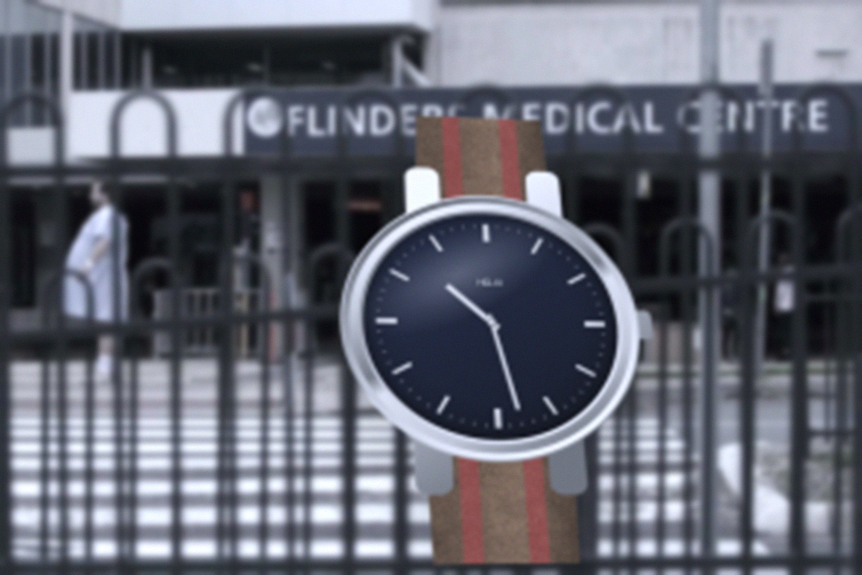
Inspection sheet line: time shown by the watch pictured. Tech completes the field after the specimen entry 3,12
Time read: 10,28
